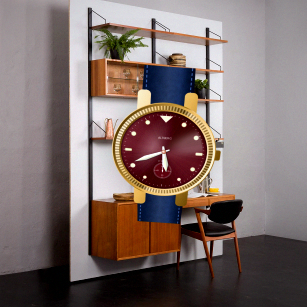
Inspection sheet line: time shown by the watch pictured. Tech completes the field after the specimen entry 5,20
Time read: 5,41
